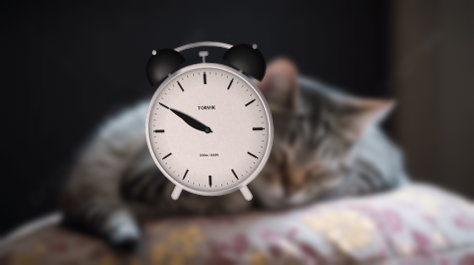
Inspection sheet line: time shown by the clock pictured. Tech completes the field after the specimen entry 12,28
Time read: 9,50
